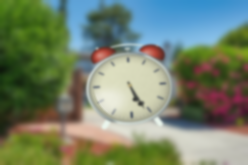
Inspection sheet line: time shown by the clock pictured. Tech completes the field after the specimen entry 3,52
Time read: 5,26
